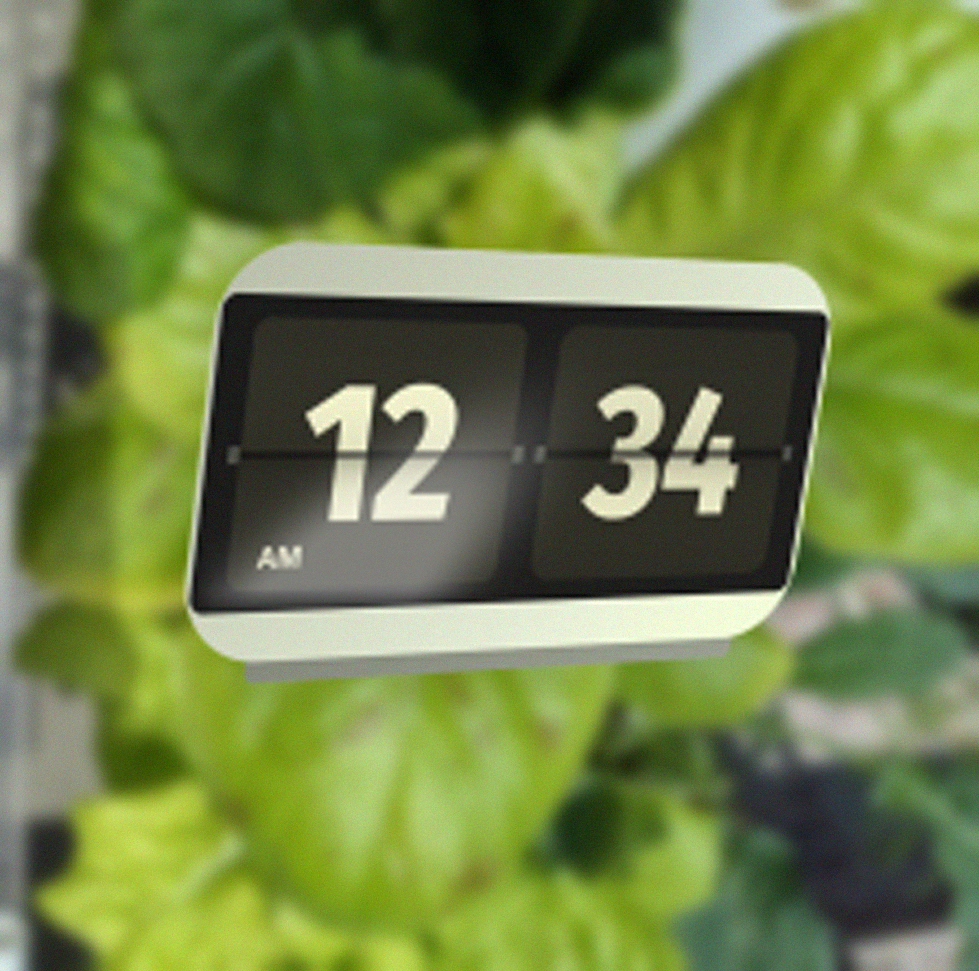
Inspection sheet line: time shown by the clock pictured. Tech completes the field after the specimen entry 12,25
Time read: 12,34
